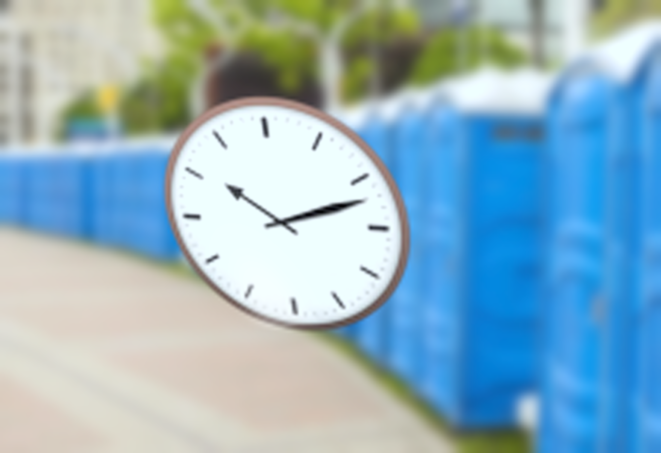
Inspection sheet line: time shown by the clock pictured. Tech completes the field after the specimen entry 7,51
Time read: 10,12
